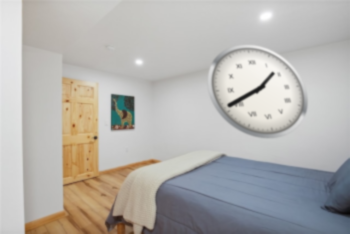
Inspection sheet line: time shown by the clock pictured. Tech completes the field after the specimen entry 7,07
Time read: 1,41
